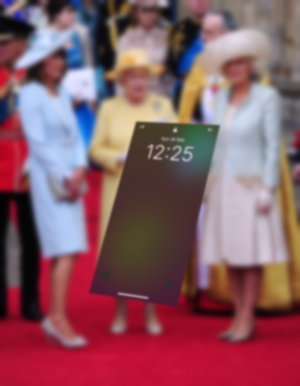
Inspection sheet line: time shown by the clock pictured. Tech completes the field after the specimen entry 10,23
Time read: 12,25
